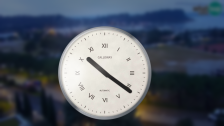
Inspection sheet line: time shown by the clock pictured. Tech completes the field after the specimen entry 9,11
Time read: 10,21
